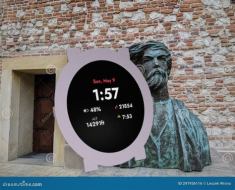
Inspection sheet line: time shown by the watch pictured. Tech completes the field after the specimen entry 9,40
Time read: 1,57
